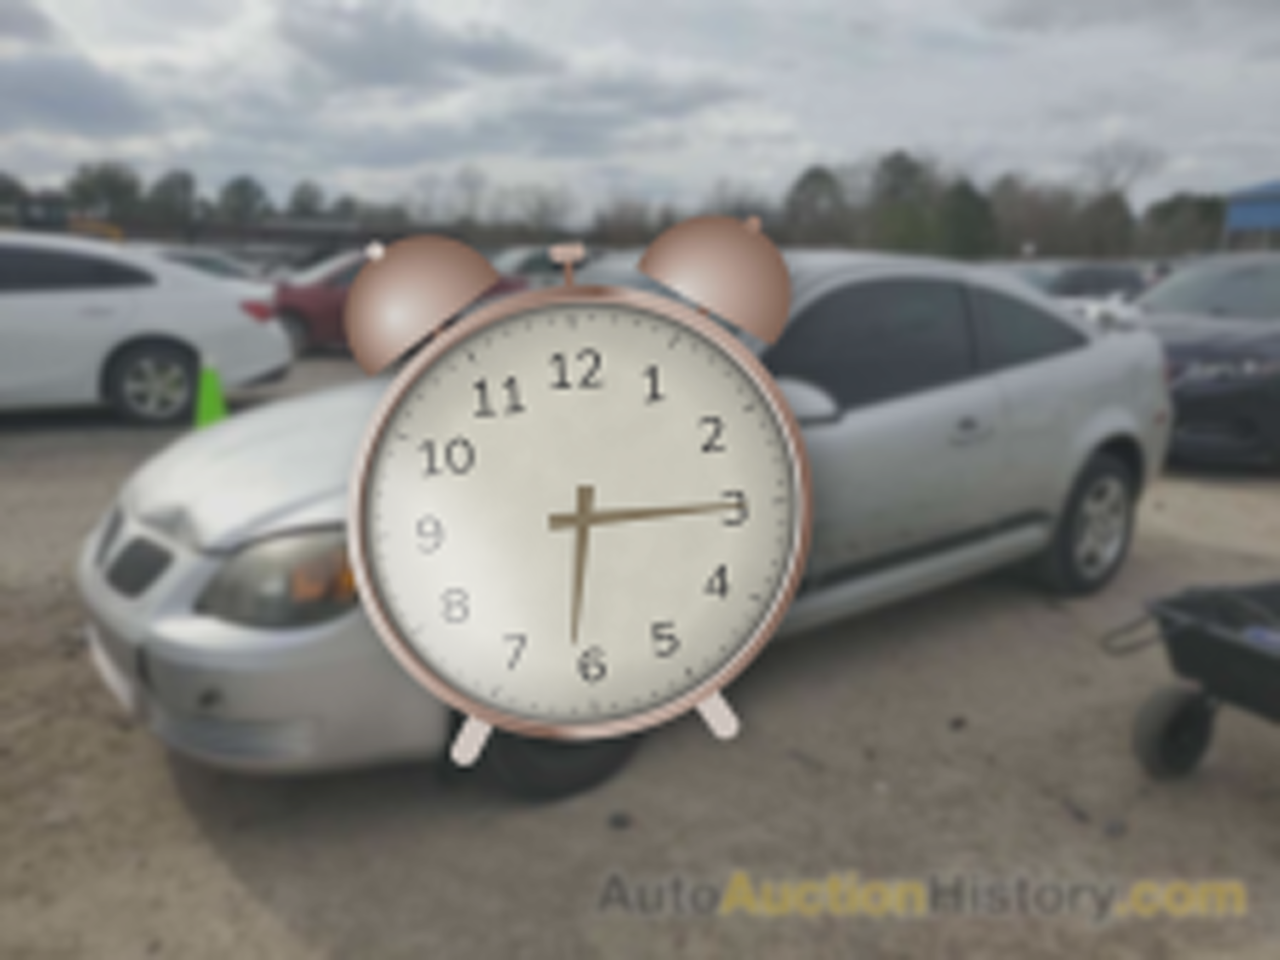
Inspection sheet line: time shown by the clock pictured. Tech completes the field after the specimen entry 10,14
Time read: 6,15
